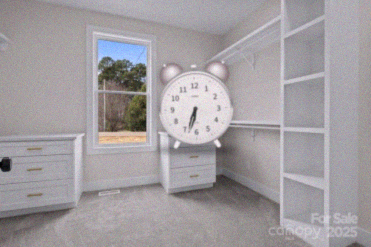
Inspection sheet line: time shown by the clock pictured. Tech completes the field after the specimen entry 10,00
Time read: 6,33
